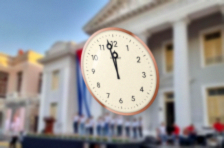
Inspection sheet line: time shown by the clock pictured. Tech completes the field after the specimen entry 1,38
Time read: 11,58
